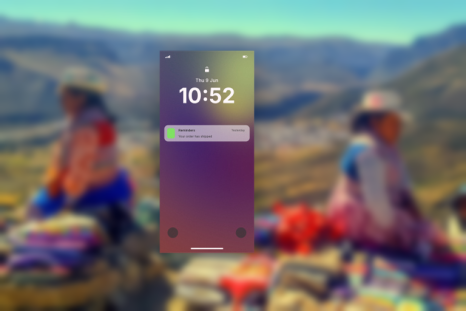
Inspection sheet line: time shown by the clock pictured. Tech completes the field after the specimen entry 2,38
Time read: 10,52
